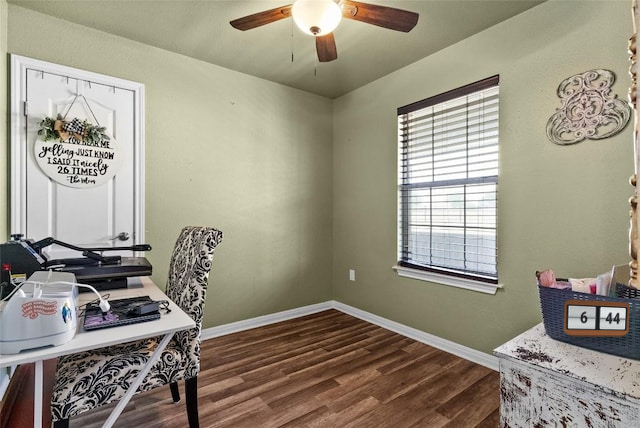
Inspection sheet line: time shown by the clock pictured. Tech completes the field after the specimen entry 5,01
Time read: 6,44
